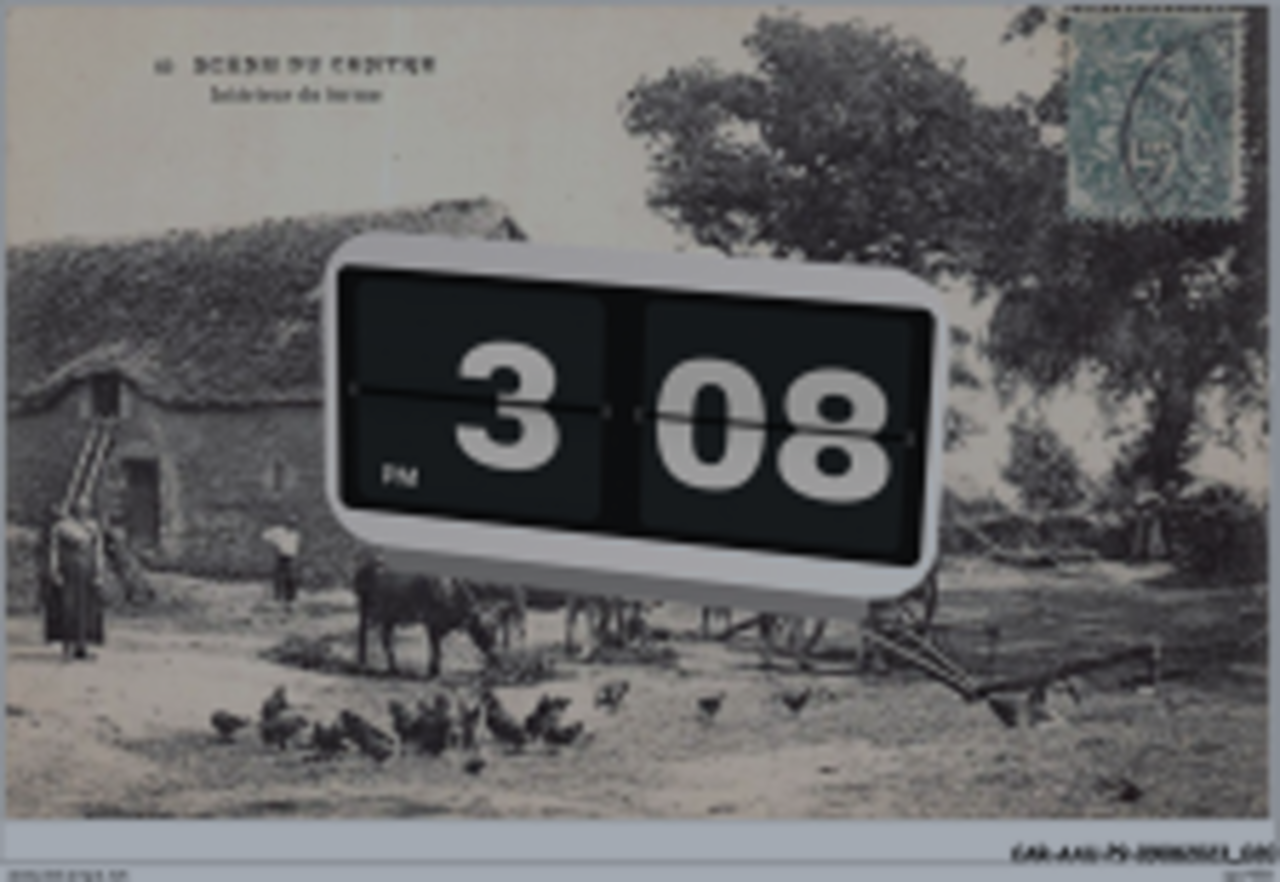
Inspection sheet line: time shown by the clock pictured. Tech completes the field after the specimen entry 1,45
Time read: 3,08
